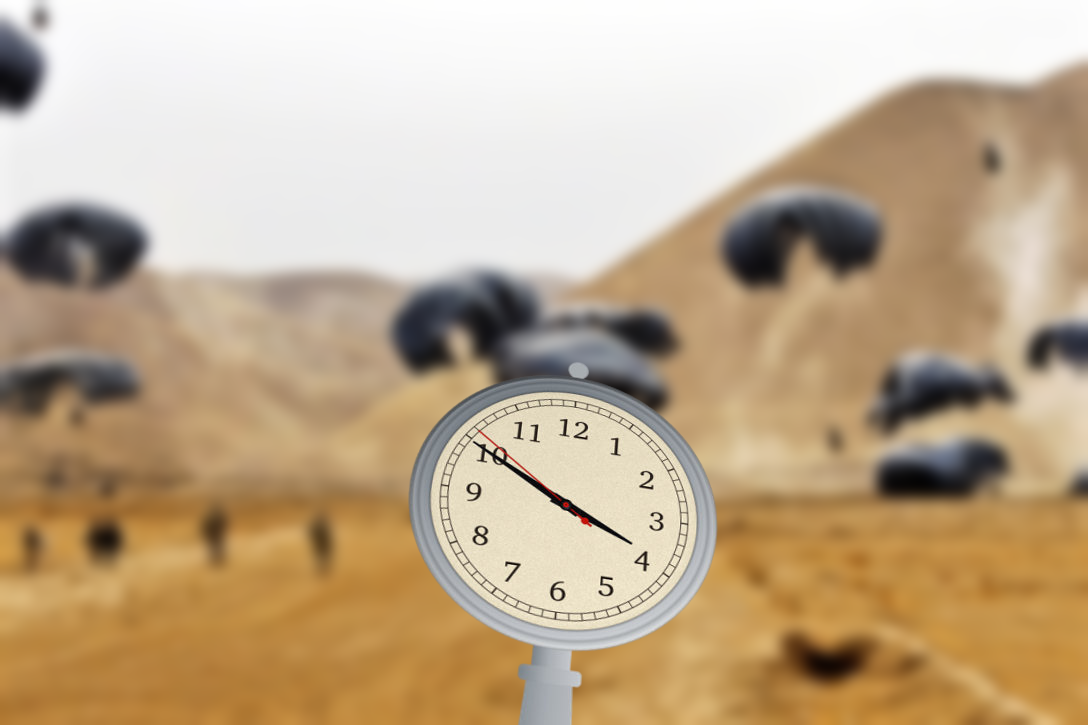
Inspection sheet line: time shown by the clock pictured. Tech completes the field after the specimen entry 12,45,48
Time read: 3,49,51
